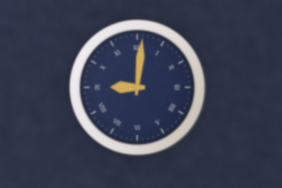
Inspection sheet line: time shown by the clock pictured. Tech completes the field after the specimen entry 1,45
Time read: 9,01
